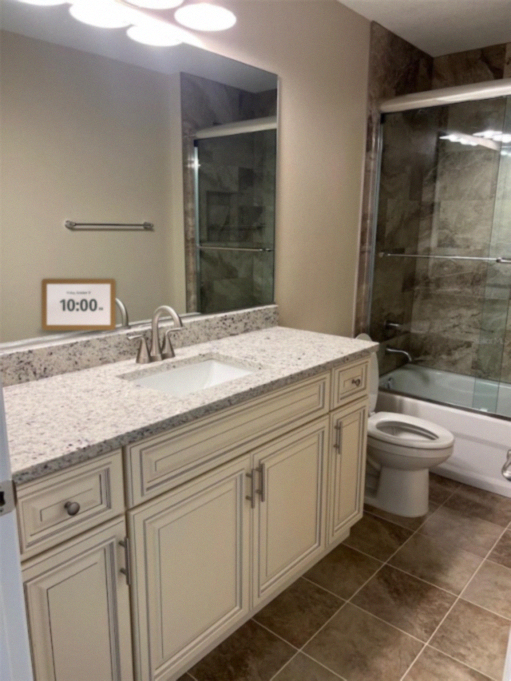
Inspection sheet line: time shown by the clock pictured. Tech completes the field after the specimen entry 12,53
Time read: 10,00
